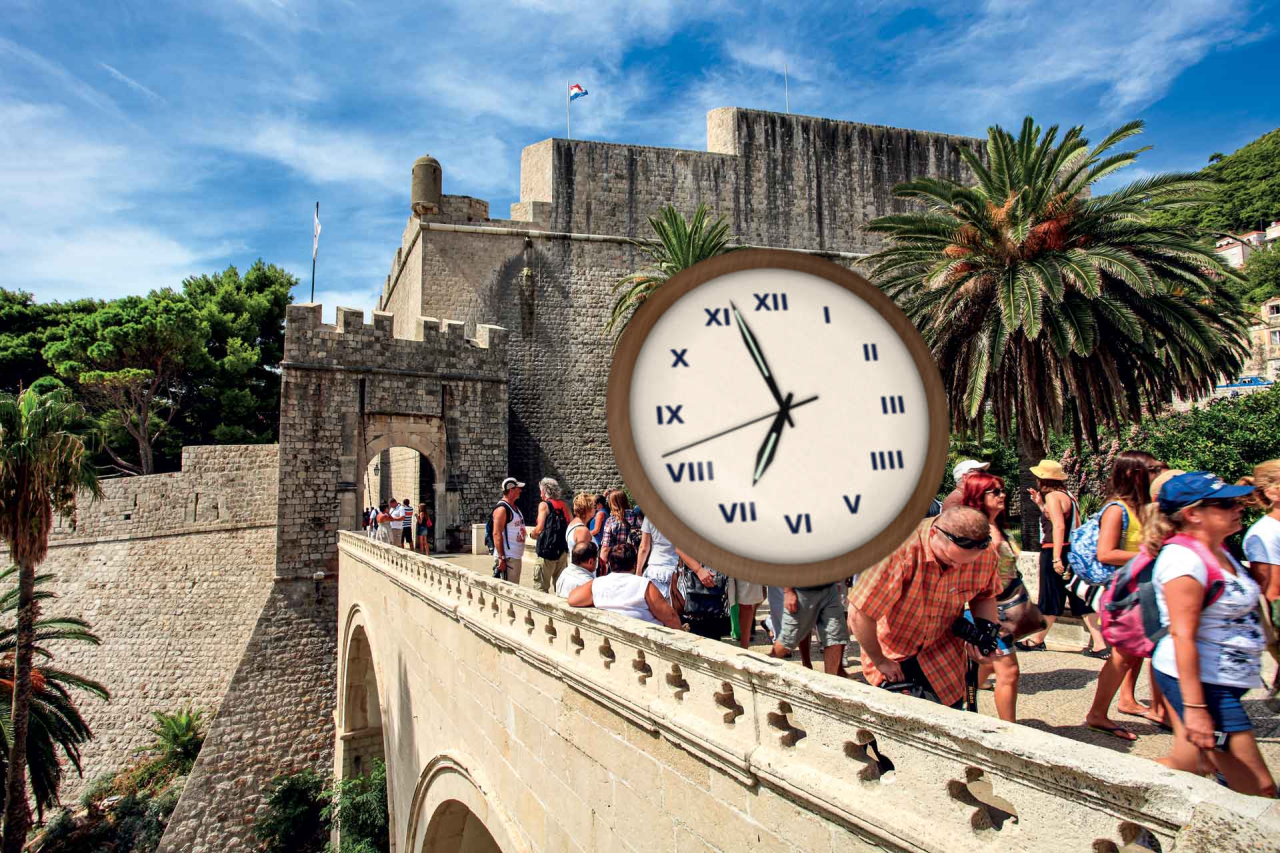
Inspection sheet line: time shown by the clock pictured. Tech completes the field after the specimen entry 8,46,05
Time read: 6,56,42
